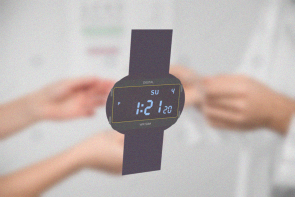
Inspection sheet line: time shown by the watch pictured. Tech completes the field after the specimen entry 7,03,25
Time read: 1,21,20
